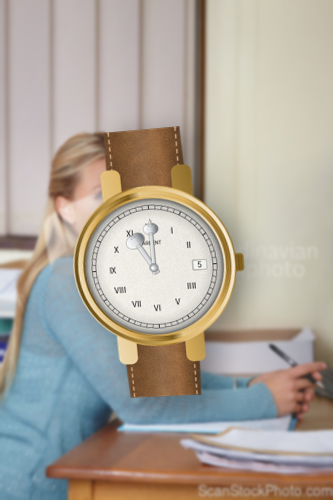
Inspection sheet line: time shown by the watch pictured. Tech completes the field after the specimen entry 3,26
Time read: 11,00
